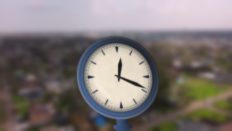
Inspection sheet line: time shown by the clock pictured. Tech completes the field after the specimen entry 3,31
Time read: 12,19
